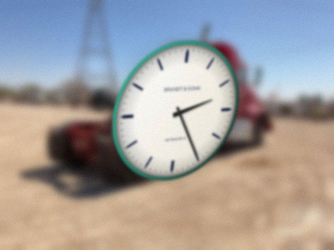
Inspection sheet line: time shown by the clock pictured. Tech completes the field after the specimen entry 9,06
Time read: 2,25
